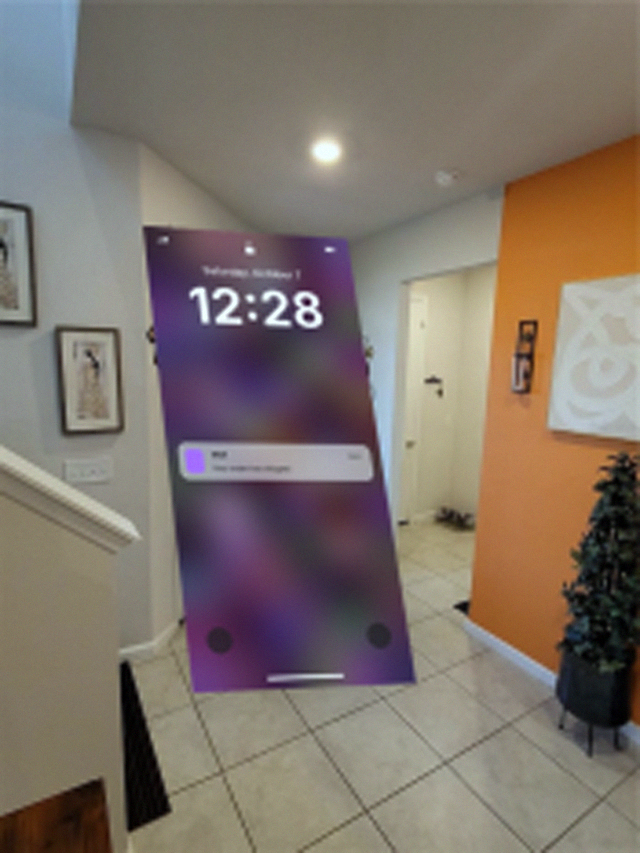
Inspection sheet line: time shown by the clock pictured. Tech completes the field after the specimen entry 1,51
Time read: 12,28
